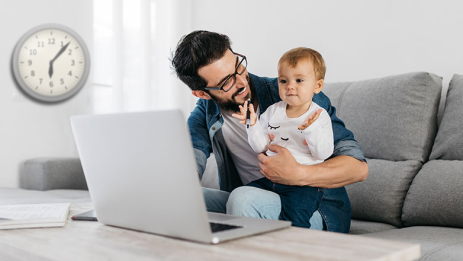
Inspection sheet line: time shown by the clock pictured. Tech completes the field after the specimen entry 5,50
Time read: 6,07
